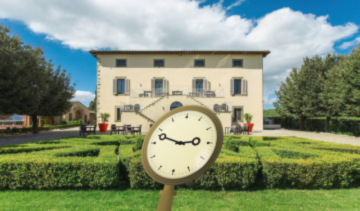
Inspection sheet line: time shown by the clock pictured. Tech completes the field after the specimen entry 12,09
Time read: 2,48
